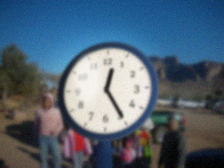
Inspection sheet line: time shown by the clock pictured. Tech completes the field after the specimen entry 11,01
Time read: 12,25
